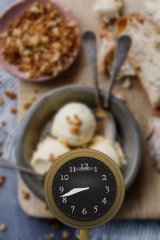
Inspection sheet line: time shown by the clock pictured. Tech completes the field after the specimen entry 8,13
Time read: 8,42
